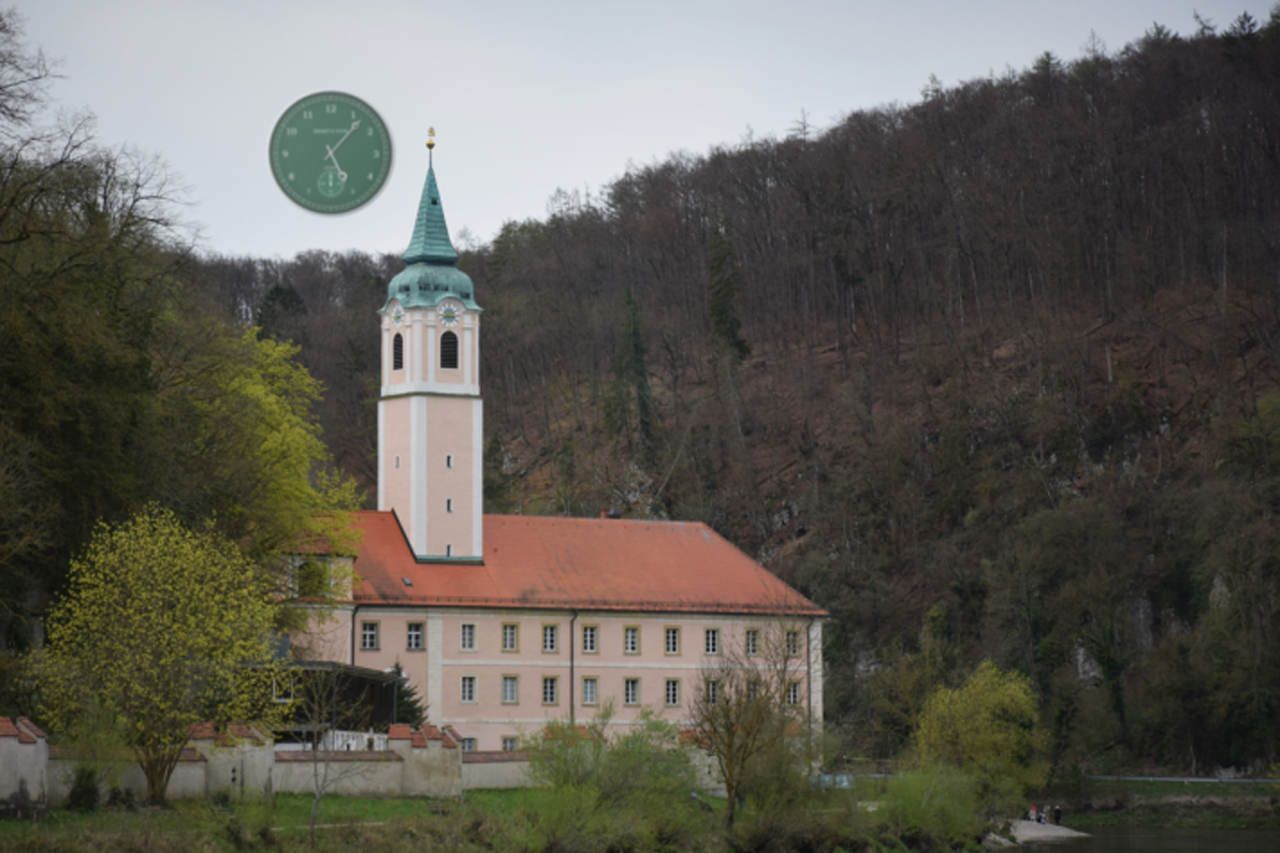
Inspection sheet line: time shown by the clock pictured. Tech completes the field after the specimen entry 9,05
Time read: 5,07
